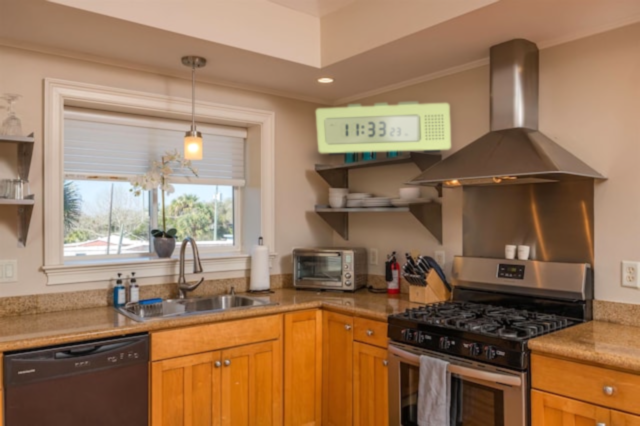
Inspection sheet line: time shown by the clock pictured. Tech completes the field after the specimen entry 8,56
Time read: 11,33
